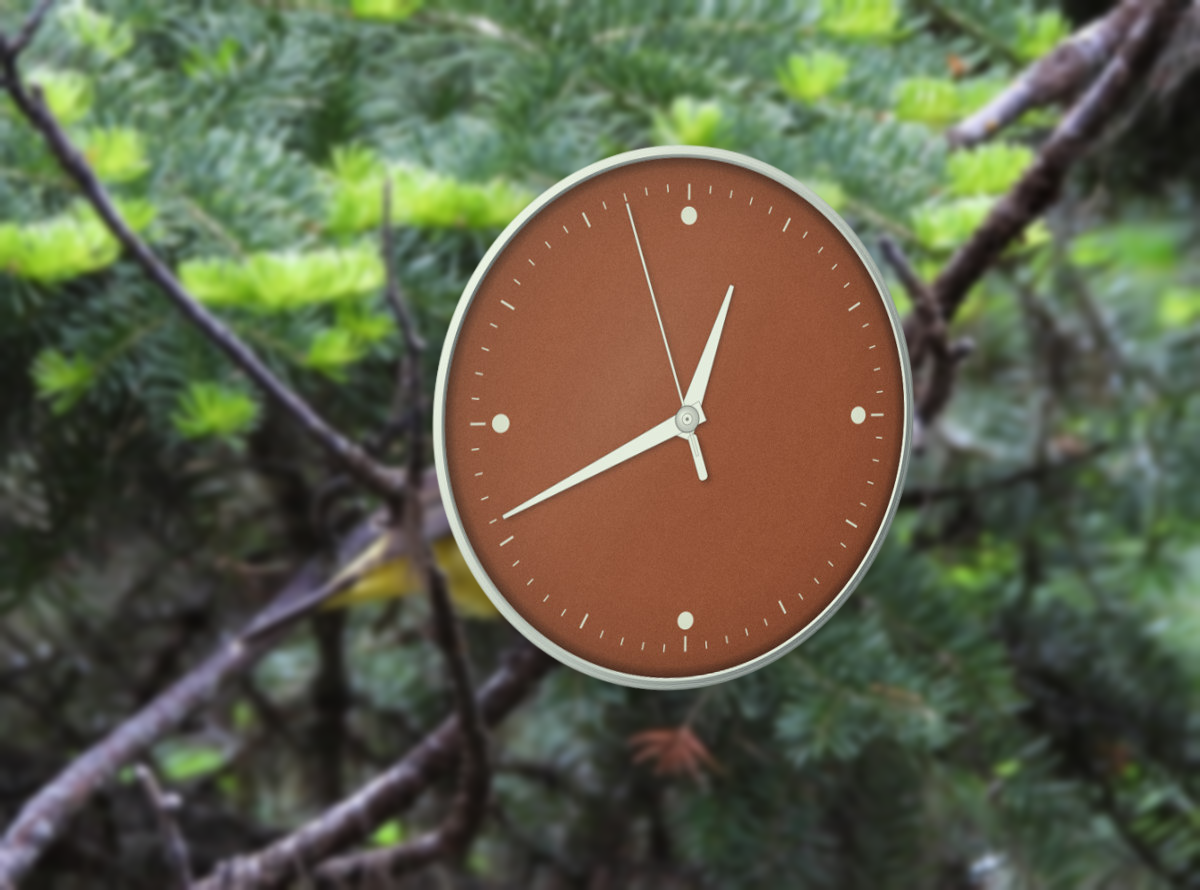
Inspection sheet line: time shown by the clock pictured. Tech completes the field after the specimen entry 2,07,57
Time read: 12,40,57
